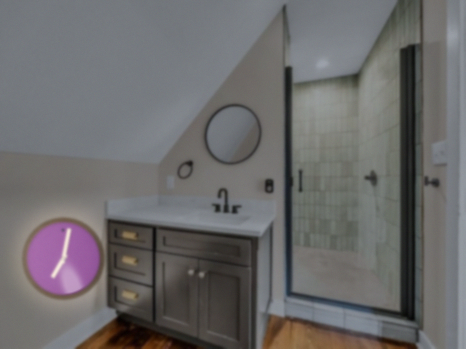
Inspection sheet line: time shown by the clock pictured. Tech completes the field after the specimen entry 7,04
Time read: 7,02
